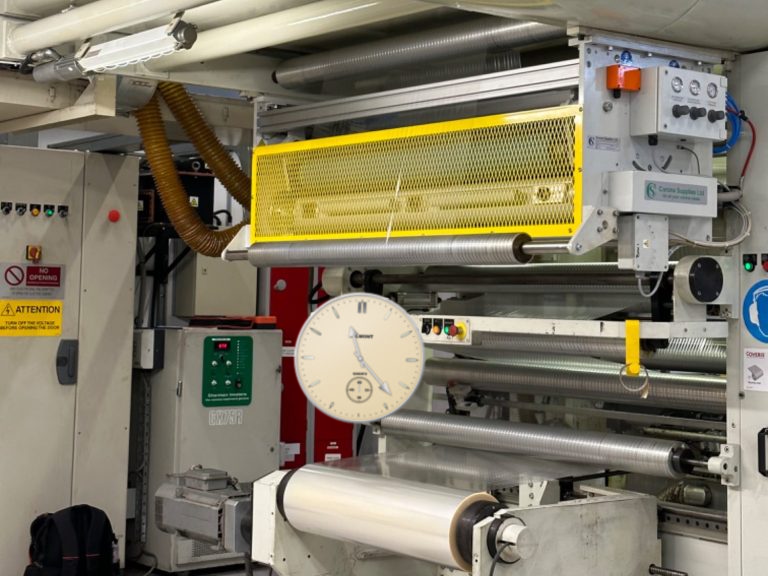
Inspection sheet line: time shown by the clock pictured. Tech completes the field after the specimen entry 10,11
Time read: 11,23
